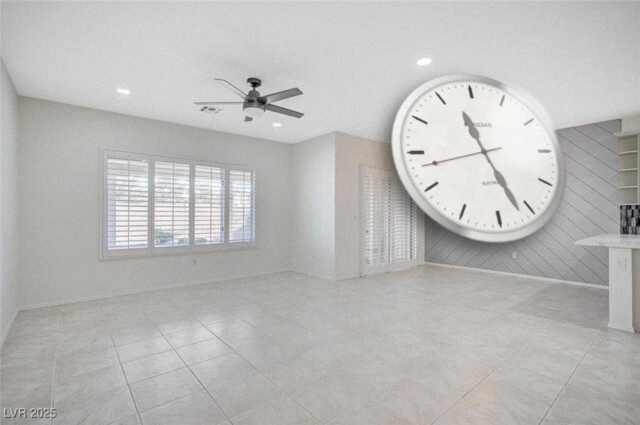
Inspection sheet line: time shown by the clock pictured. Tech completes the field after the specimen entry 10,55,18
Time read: 11,26,43
